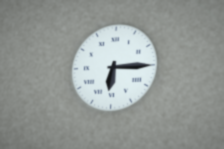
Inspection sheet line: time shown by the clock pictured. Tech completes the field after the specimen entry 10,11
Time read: 6,15
